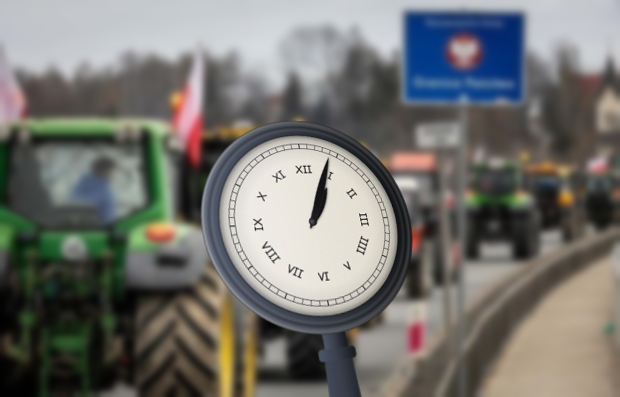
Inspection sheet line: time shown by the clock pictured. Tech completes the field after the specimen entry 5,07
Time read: 1,04
